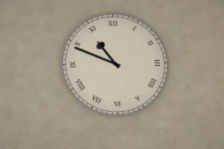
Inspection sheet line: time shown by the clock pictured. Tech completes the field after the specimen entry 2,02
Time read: 10,49
